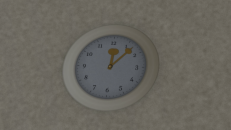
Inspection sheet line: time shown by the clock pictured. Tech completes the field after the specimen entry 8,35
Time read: 12,07
